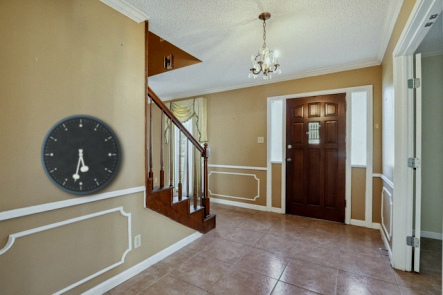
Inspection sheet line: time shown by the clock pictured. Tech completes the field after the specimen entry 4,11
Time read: 5,32
